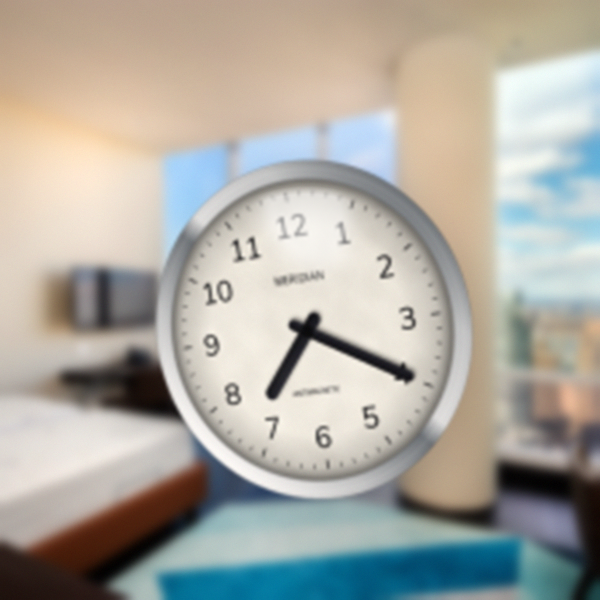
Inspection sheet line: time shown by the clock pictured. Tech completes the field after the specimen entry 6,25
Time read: 7,20
